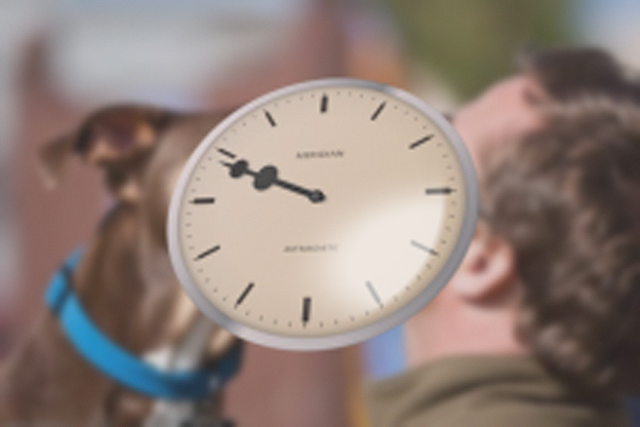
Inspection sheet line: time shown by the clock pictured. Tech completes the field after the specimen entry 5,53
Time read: 9,49
